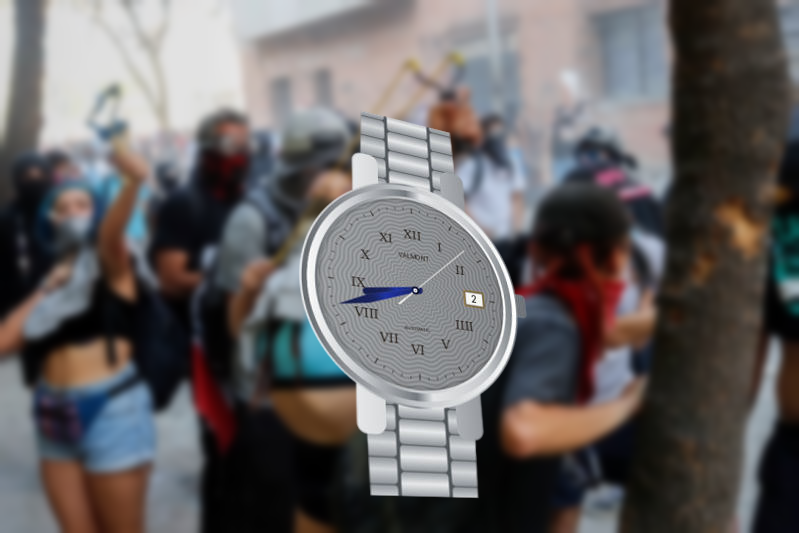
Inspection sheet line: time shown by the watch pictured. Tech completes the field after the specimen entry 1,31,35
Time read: 8,42,08
